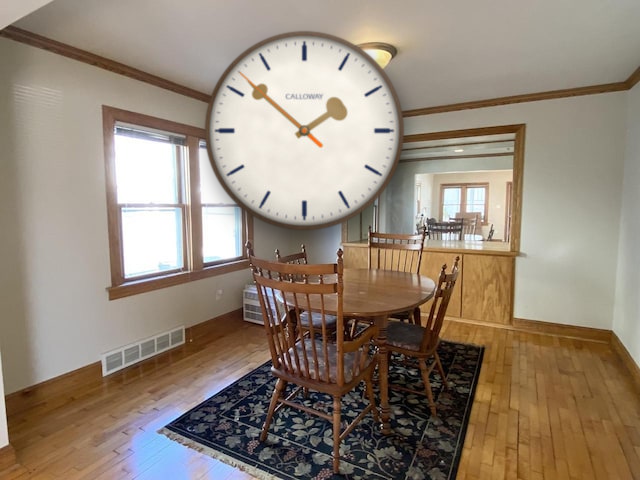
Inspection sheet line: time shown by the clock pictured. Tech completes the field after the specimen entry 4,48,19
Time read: 1,51,52
